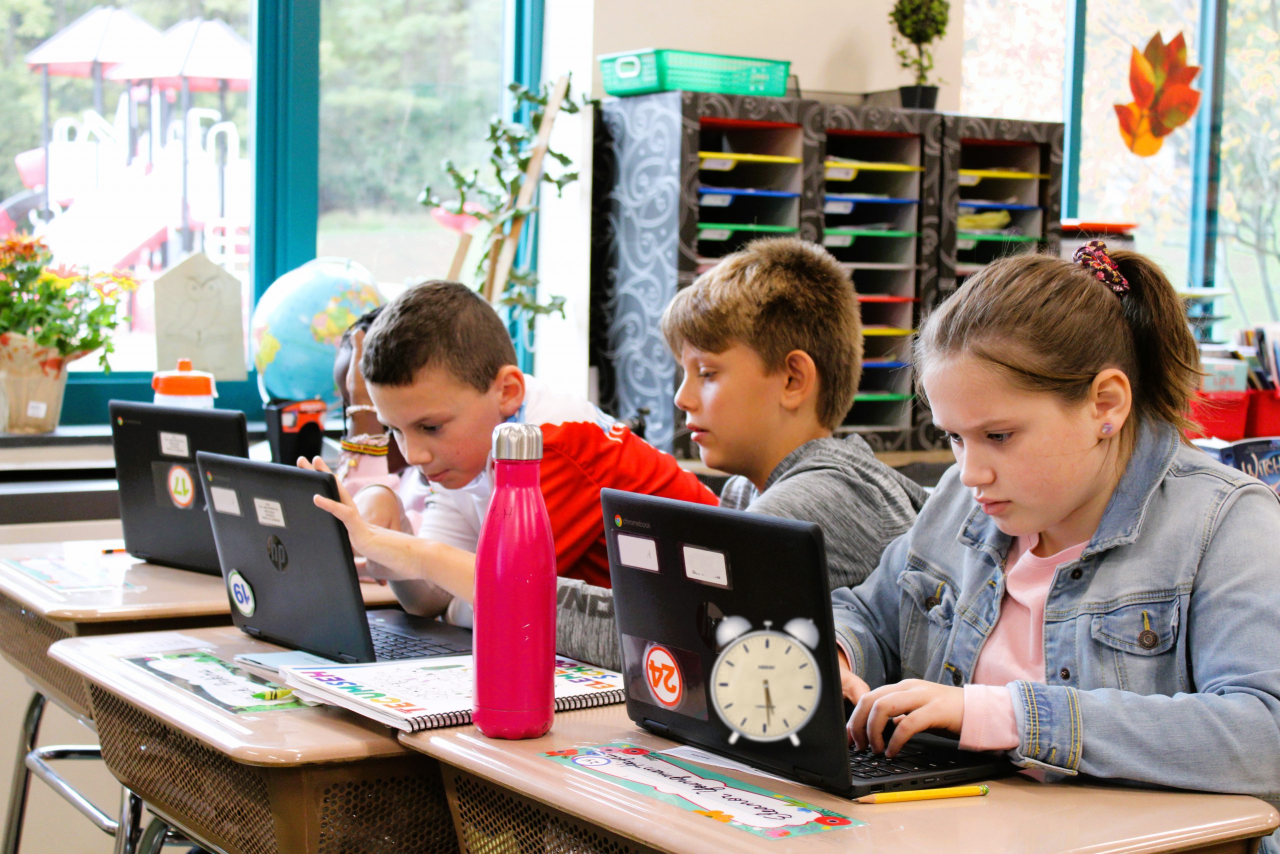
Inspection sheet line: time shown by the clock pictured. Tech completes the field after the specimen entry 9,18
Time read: 5,29
